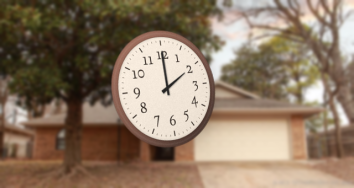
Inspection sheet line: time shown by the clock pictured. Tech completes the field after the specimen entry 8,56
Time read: 2,00
